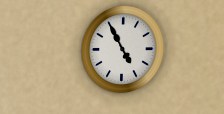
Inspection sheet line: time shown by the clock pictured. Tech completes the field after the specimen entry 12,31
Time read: 4,55
